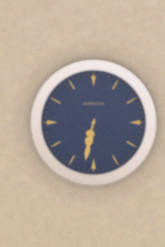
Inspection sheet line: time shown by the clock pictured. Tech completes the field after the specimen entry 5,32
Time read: 6,32
